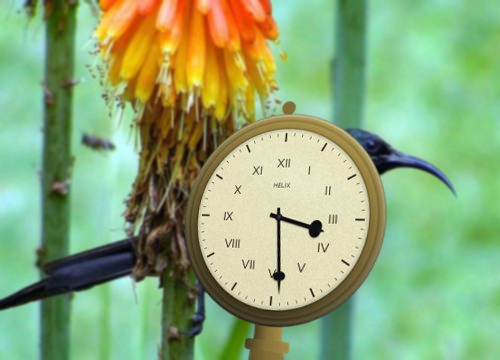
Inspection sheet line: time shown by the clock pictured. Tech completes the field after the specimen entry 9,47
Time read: 3,29
